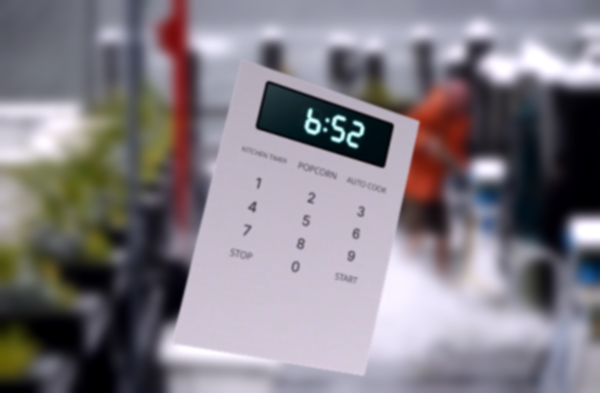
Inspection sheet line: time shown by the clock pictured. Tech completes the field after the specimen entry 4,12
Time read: 6,52
